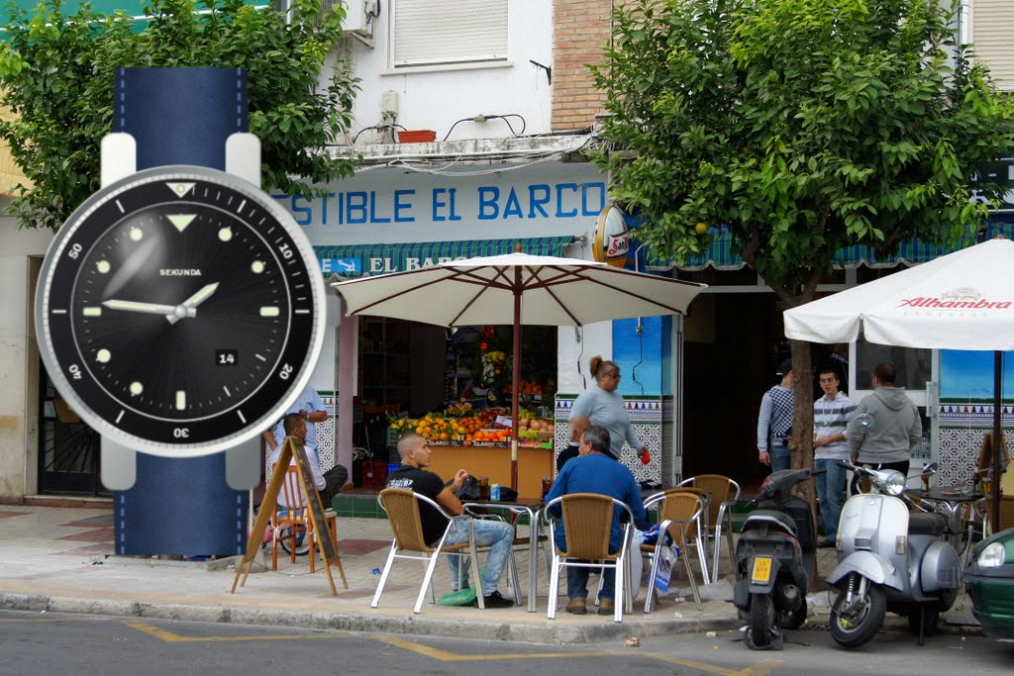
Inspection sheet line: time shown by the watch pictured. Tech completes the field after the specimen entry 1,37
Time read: 1,46
